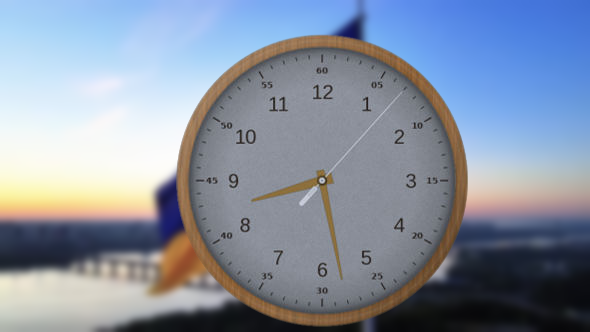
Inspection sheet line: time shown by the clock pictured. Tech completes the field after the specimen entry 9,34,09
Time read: 8,28,07
